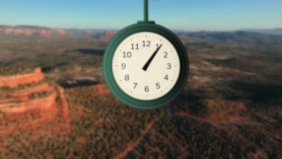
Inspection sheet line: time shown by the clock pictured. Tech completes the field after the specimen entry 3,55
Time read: 1,06
